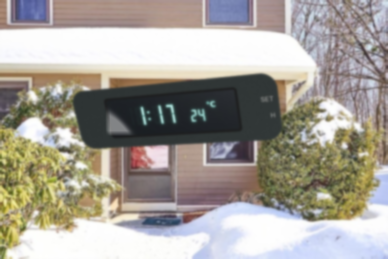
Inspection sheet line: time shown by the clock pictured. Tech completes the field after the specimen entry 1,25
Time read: 1,17
